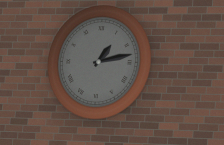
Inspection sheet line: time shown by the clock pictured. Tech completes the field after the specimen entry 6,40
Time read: 1,13
